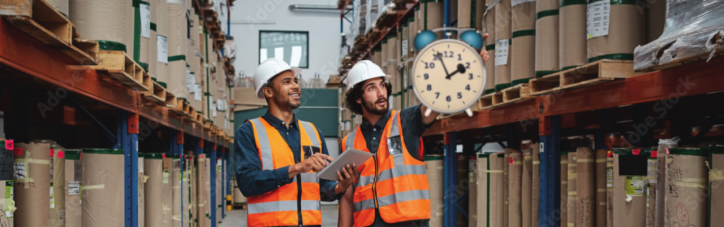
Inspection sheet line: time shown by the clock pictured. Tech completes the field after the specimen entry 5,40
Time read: 1,56
